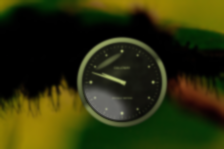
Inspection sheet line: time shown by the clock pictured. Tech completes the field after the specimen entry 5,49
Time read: 9,48
